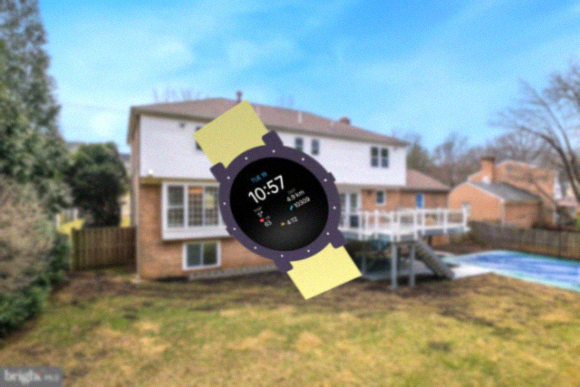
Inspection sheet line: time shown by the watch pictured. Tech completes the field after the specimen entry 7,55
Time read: 10,57
